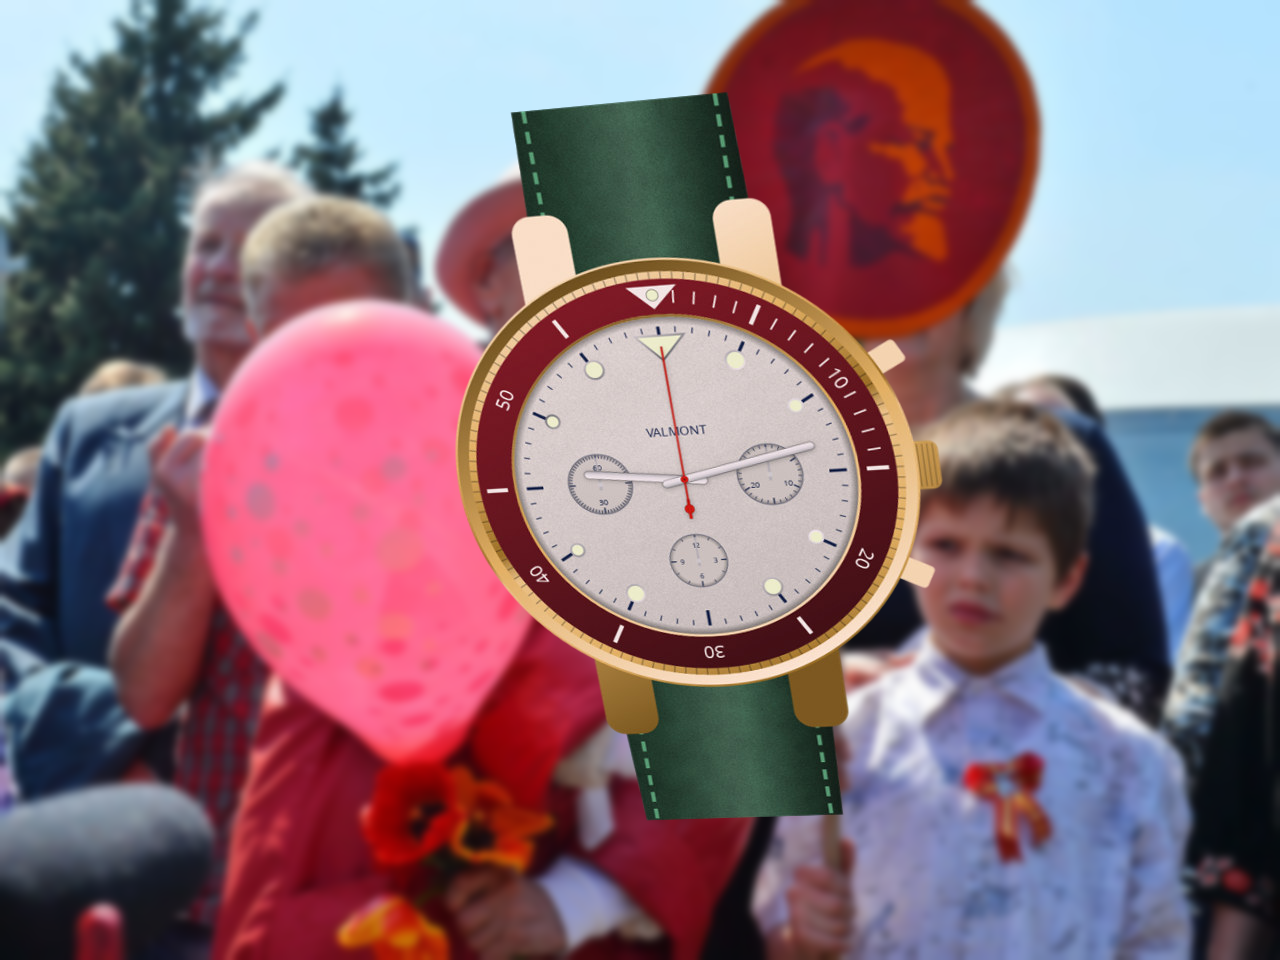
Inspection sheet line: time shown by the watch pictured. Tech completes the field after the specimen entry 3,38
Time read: 9,13
